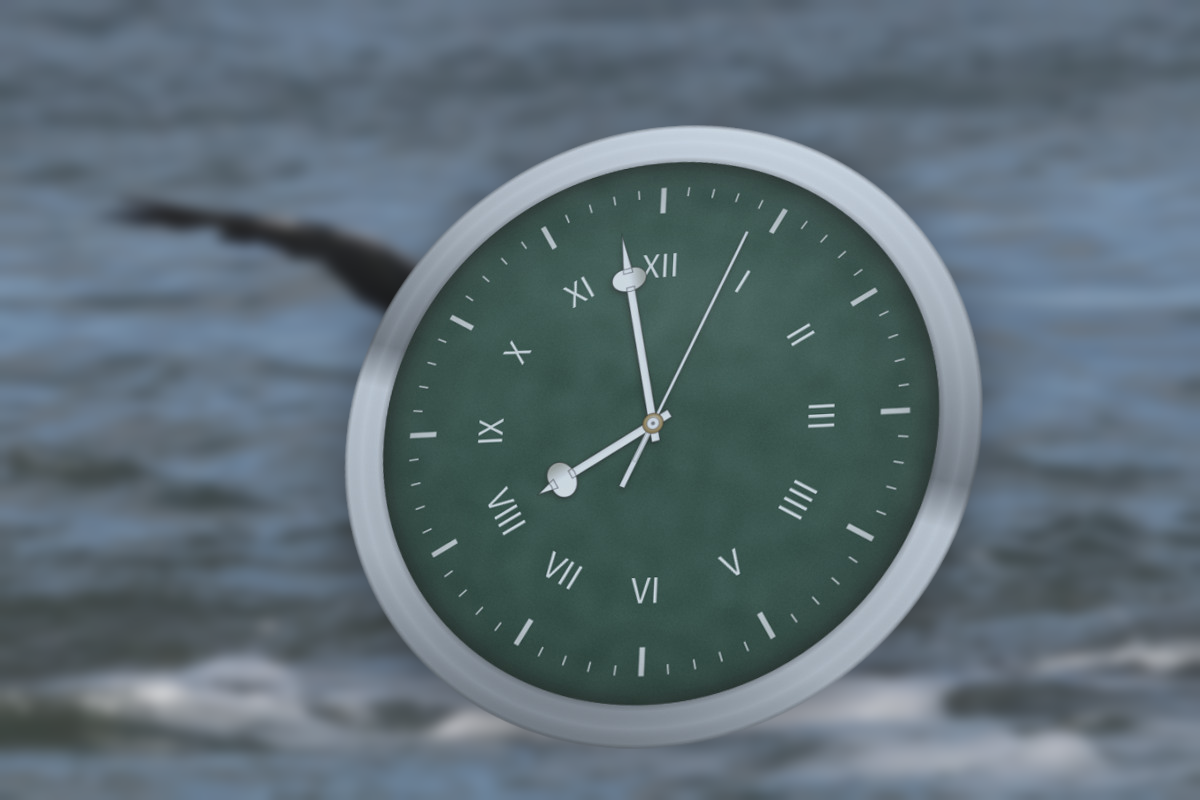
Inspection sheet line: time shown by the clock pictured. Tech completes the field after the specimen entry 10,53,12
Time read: 7,58,04
